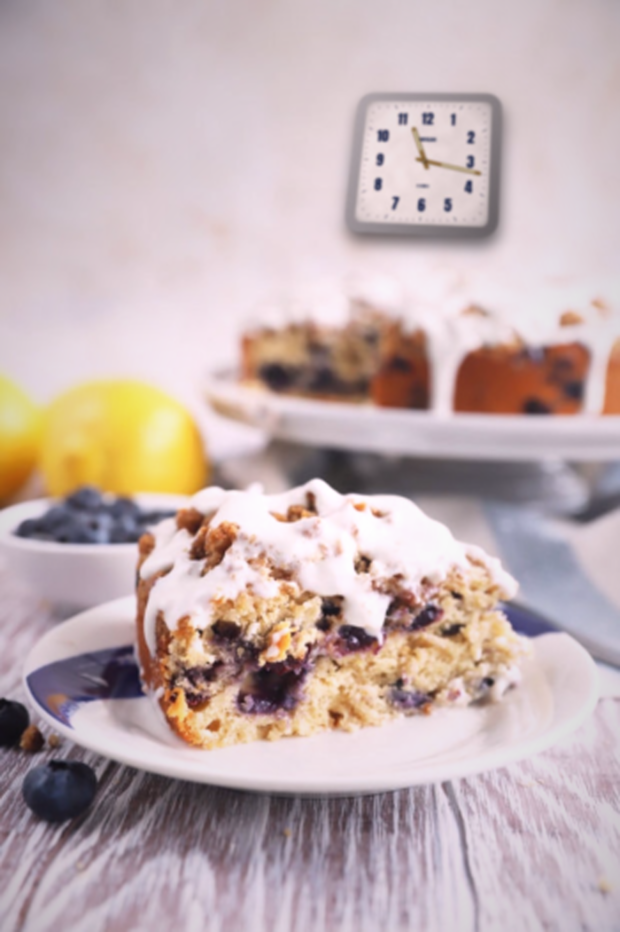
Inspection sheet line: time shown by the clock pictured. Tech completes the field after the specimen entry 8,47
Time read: 11,17
